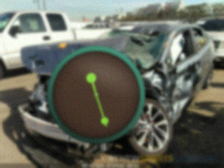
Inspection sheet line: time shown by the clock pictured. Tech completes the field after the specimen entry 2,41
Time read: 11,27
